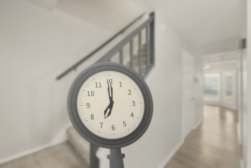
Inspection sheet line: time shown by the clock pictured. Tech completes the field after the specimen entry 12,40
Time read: 7,00
